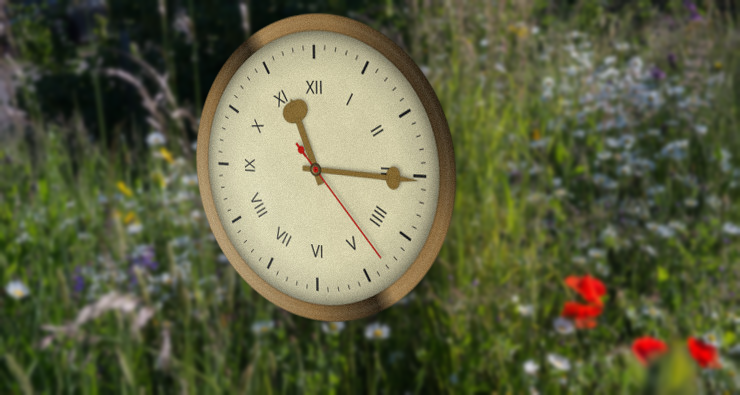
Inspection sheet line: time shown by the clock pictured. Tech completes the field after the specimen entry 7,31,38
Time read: 11,15,23
